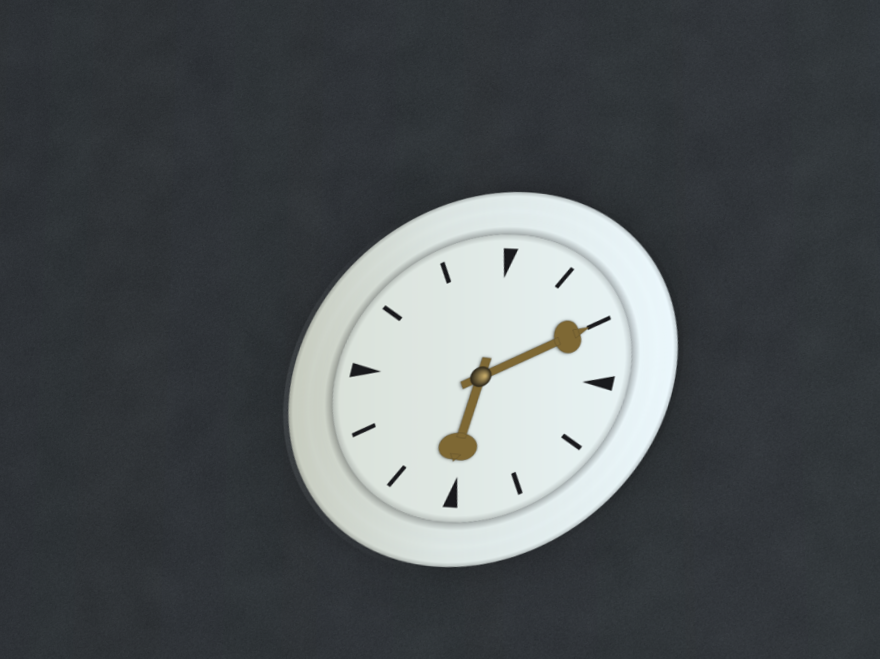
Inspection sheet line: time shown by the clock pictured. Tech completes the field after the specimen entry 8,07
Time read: 6,10
